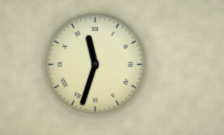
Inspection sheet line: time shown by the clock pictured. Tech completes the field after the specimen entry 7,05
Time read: 11,33
